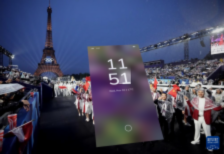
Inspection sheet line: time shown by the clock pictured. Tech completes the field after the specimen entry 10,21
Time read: 11,51
